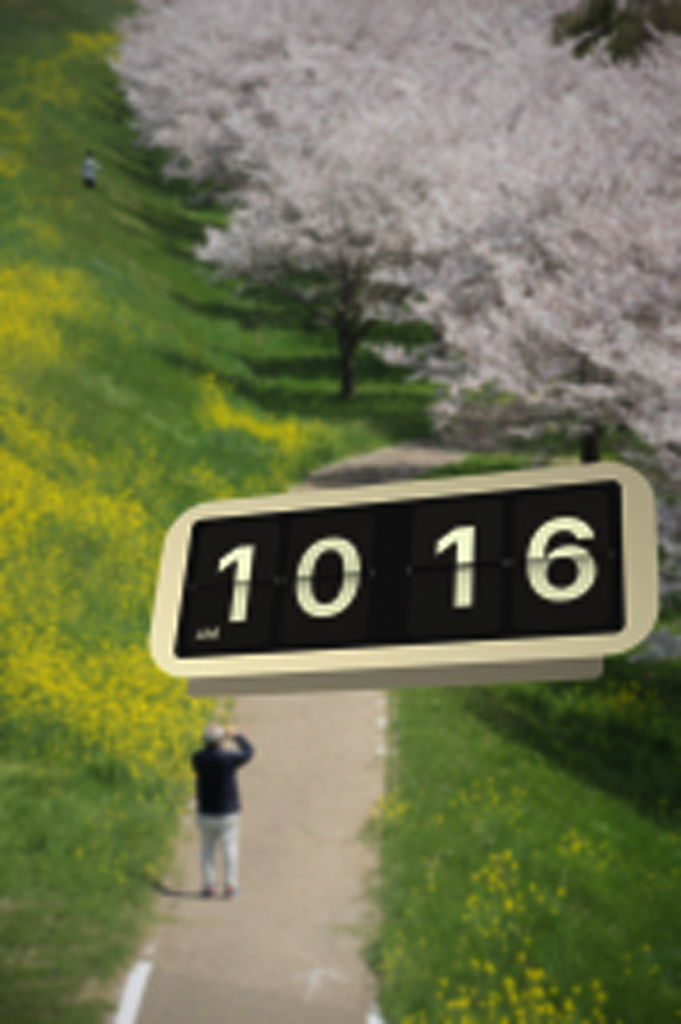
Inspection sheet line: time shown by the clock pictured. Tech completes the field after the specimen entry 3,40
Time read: 10,16
